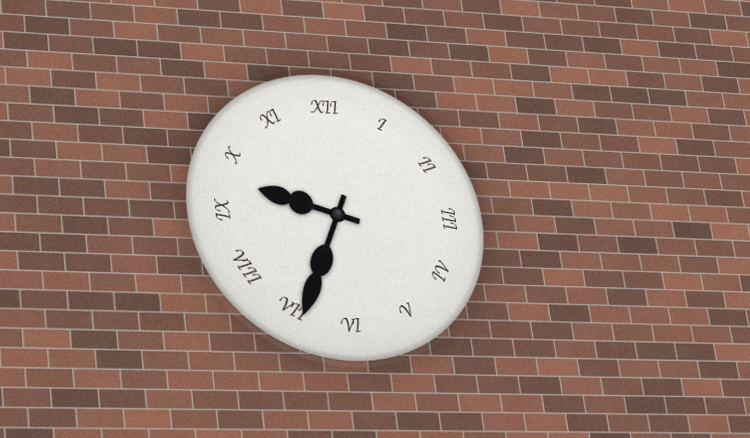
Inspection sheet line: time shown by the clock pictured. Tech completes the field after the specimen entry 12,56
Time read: 9,34
